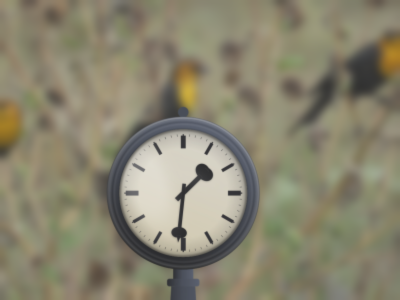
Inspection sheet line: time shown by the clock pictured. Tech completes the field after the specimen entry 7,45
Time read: 1,31
